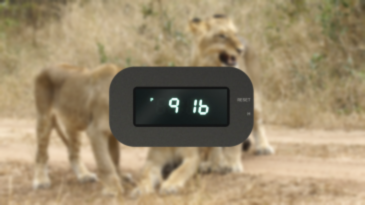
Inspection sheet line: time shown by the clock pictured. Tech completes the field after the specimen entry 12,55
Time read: 9,16
